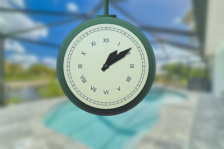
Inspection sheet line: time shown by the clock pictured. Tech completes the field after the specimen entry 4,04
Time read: 1,09
